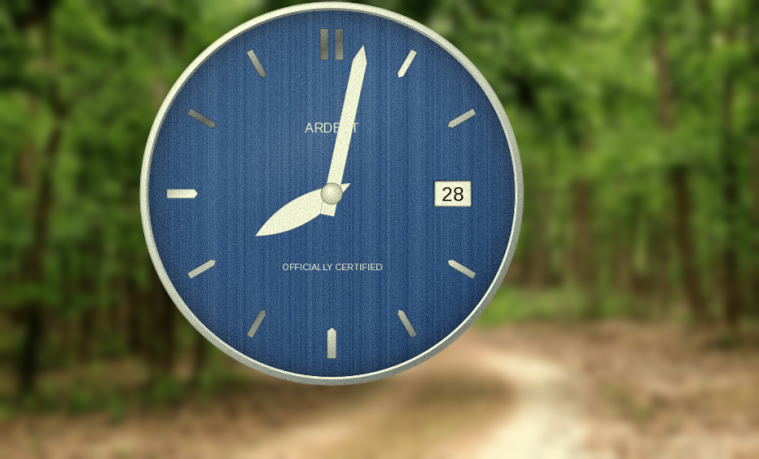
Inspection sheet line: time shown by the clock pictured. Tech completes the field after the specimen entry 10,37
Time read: 8,02
